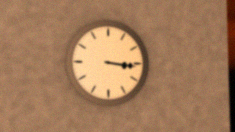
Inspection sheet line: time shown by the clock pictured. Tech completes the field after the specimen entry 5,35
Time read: 3,16
